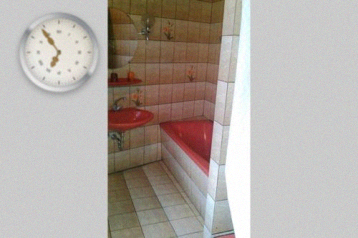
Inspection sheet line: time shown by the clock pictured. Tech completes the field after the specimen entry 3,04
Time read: 6,54
